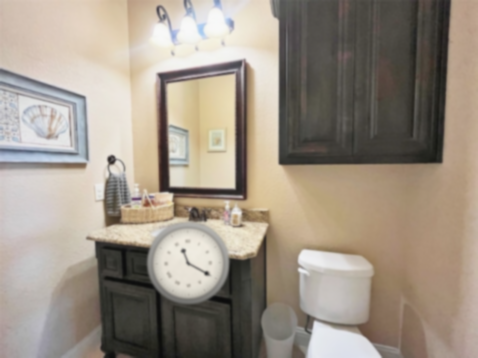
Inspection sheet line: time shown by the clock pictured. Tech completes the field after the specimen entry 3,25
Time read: 11,20
